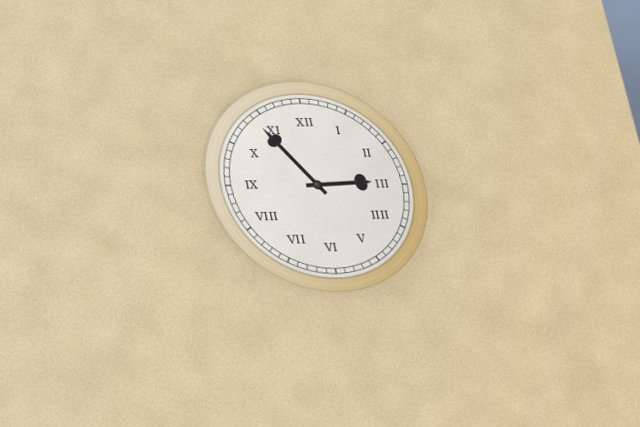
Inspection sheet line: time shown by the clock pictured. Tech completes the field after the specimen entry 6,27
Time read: 2,54
